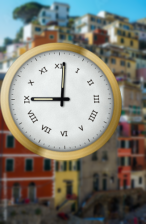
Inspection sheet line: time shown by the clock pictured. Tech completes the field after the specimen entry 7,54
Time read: 9,01
